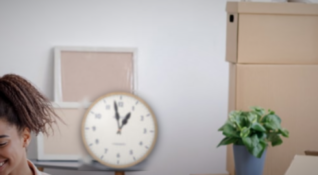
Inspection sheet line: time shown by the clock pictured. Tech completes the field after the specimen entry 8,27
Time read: 12,58
